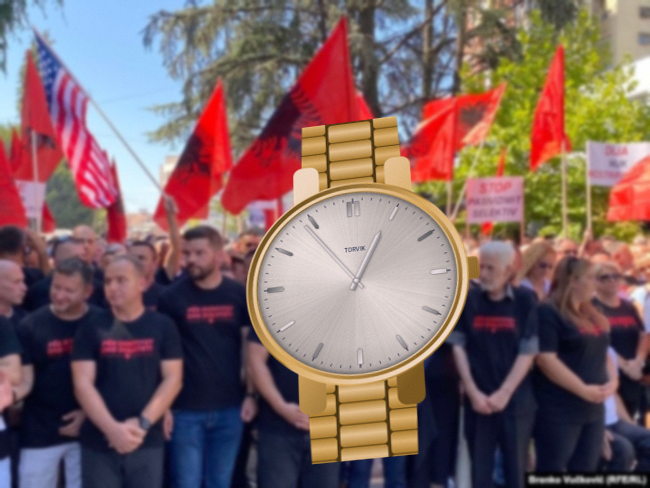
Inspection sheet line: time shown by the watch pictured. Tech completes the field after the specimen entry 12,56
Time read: 12,54
